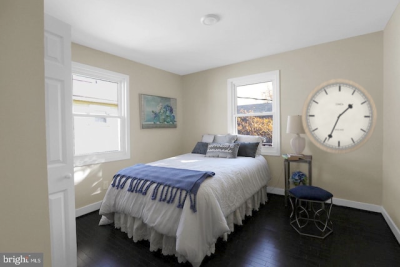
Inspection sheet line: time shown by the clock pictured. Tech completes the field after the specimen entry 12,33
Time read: 1,34
